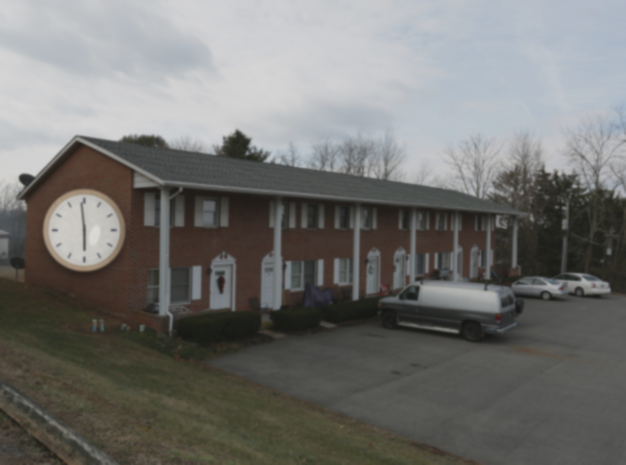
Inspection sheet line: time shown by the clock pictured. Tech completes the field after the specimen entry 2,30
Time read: 5,59
